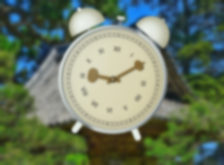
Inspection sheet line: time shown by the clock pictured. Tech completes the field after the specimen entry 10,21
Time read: 9,09
